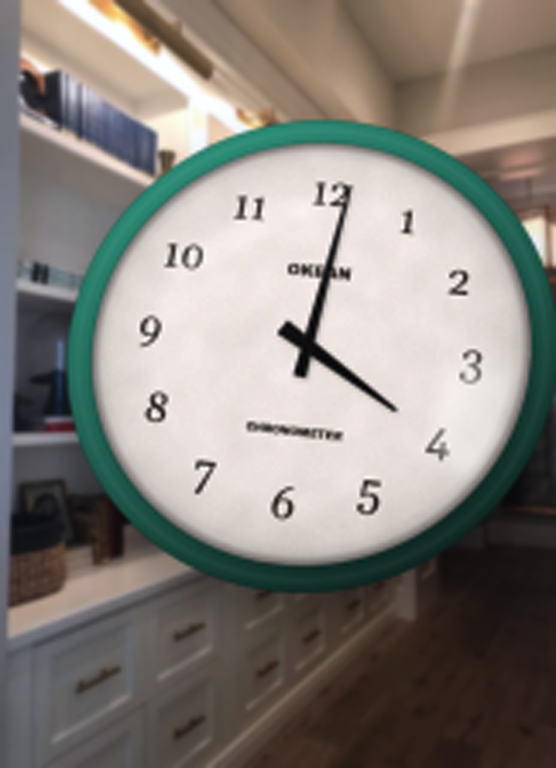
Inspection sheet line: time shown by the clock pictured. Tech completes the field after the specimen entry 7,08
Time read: 4,01
